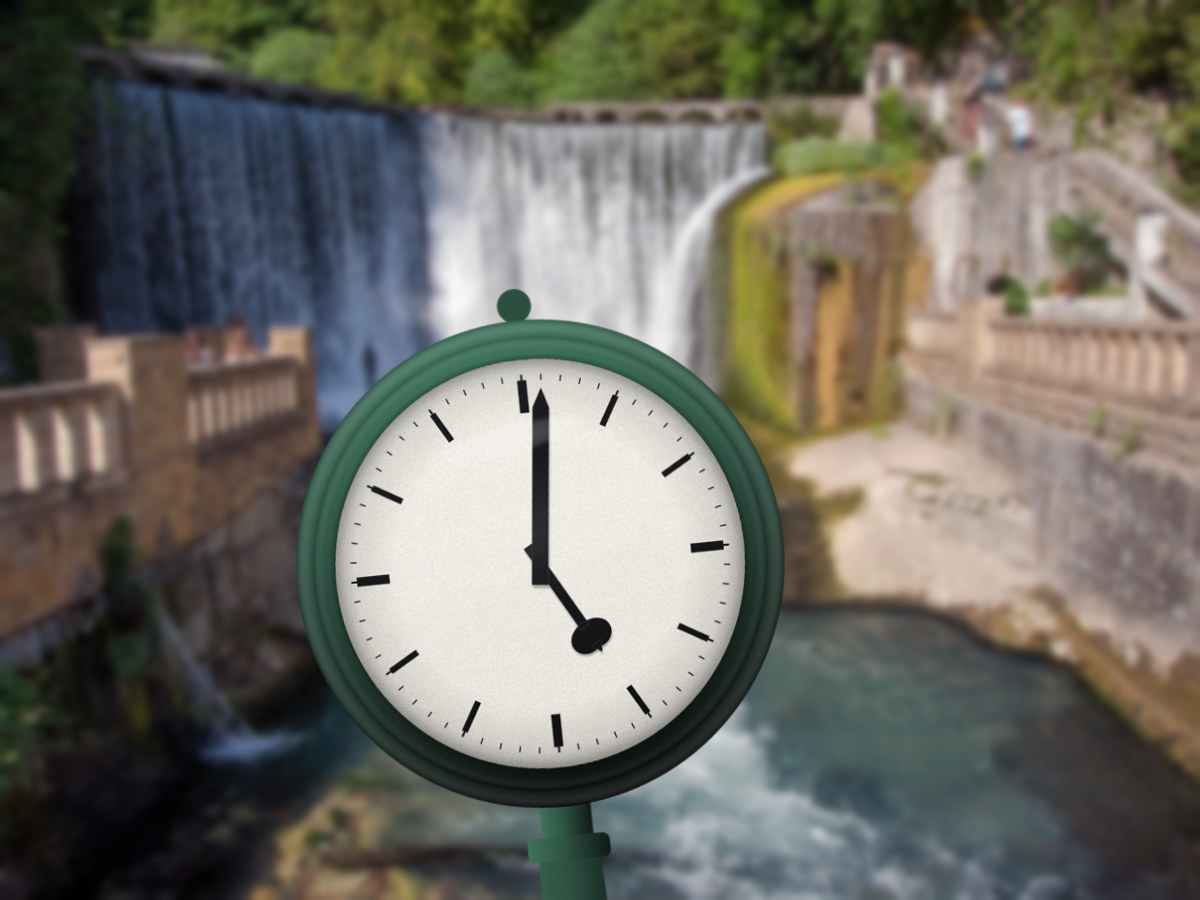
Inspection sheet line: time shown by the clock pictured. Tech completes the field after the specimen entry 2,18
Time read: 5,01
